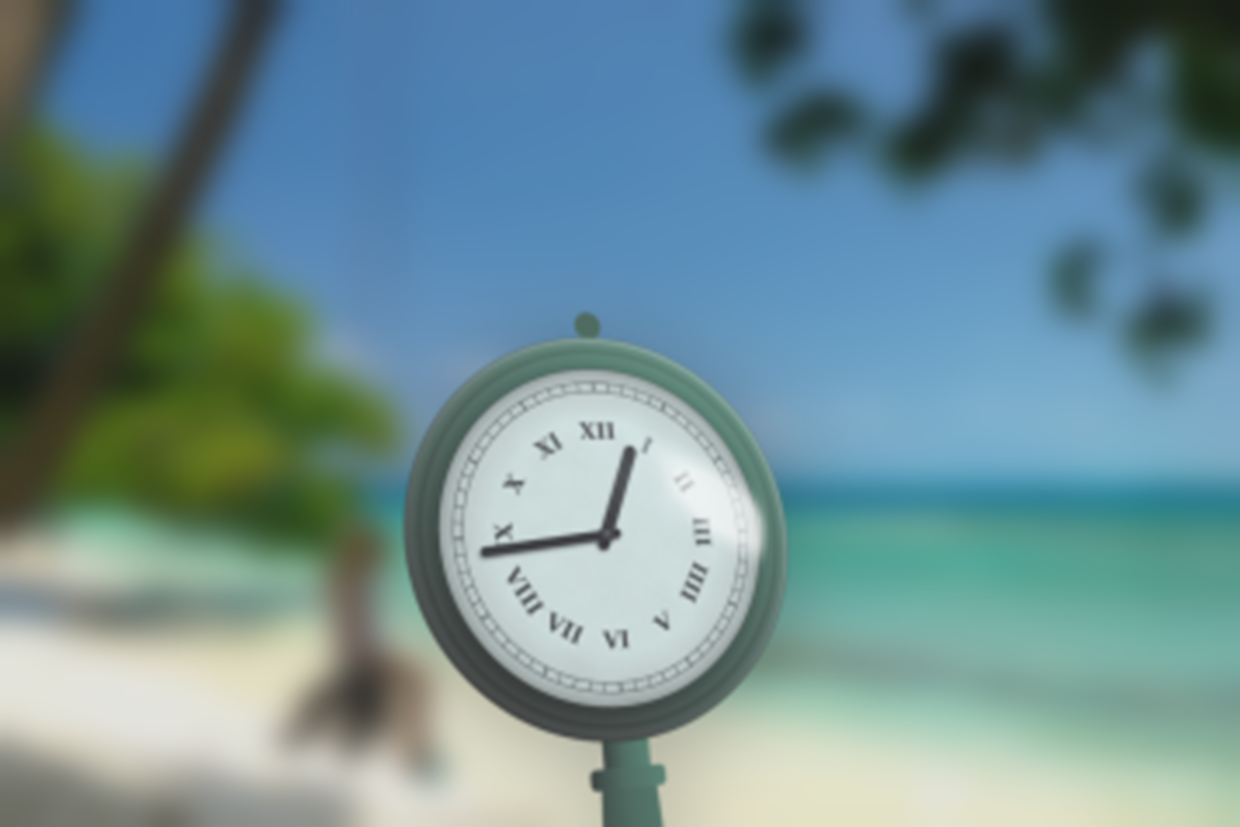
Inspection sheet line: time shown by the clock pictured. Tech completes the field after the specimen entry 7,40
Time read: 12,44
